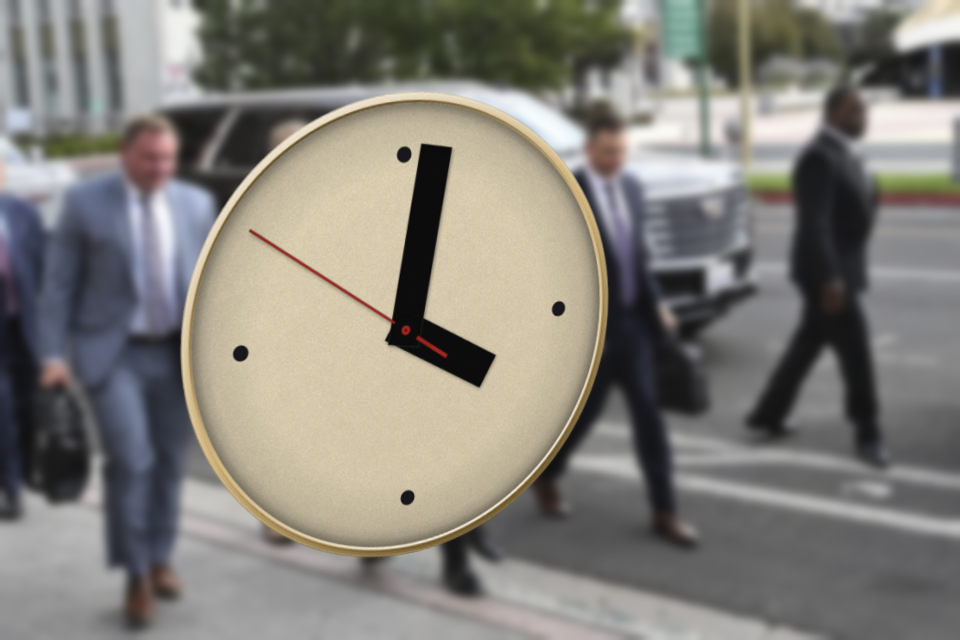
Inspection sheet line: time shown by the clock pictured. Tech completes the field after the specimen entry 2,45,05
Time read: 4,01,51
